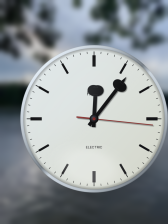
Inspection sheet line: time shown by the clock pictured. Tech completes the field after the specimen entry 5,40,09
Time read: 12,06,16
